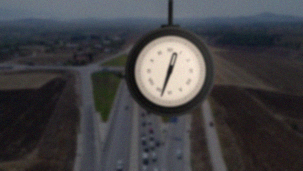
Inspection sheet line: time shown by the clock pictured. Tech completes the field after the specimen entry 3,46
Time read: 12,33
